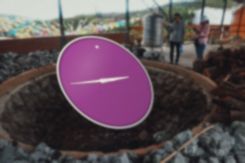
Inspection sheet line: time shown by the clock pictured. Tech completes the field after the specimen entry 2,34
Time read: 2,44
